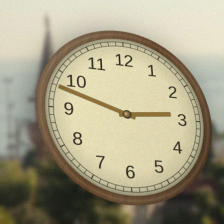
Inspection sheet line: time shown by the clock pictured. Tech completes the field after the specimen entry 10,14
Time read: 2,48
